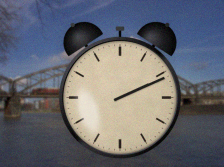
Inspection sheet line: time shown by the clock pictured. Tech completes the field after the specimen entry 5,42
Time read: 2,11
